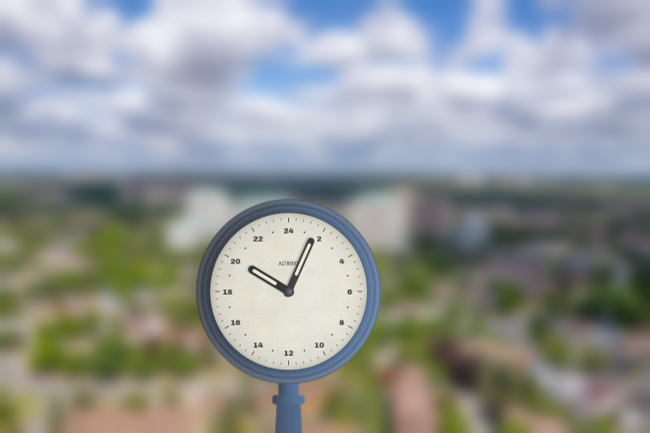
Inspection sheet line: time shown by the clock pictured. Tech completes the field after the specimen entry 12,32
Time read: 20,04
